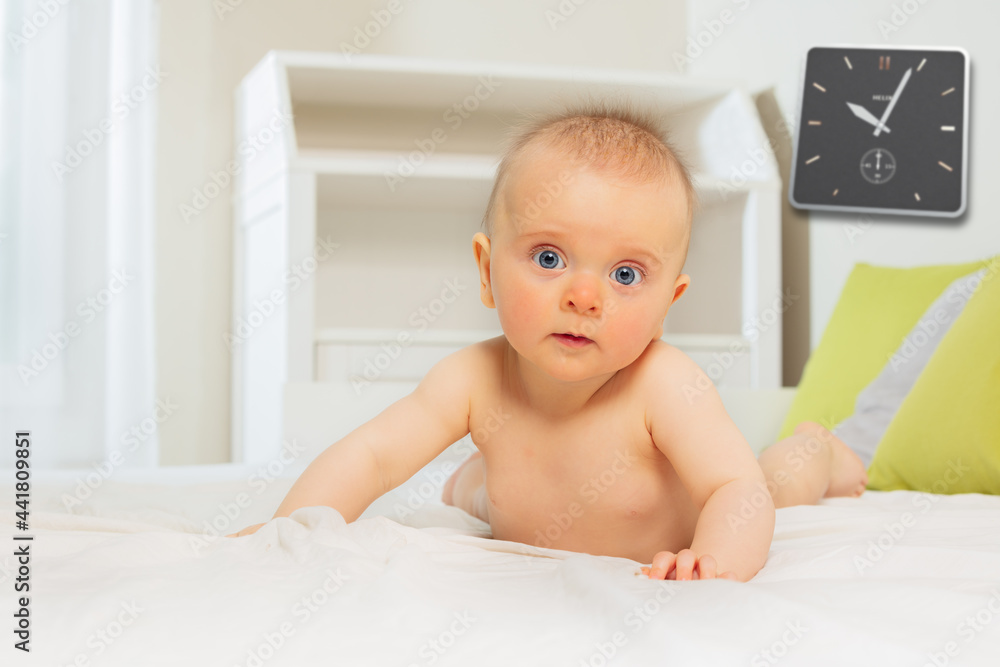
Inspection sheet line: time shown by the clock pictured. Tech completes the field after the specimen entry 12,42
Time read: 10,04
